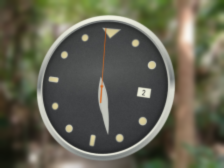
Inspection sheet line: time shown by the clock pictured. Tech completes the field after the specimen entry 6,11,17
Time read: 5,26,59
